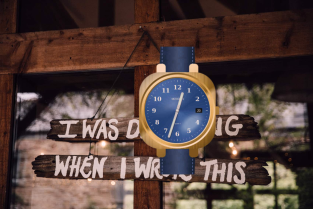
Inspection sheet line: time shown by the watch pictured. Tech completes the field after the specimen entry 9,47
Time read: 12,33
